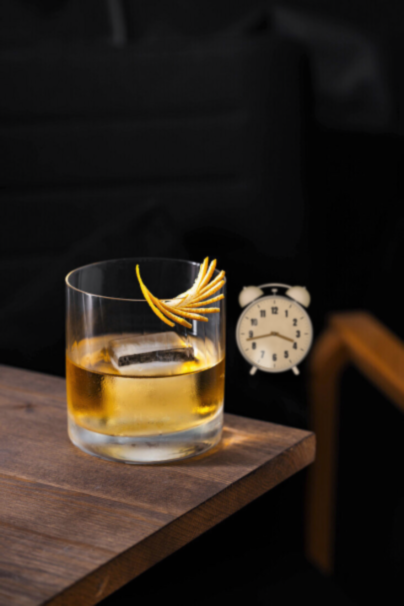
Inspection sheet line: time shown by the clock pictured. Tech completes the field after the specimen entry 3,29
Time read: 3,43
